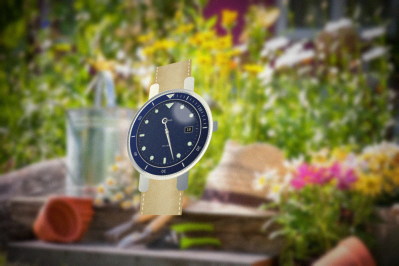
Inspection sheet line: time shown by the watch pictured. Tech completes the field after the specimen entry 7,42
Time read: 11,27
